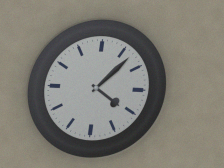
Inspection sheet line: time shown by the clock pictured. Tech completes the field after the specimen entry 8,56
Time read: 4,07
